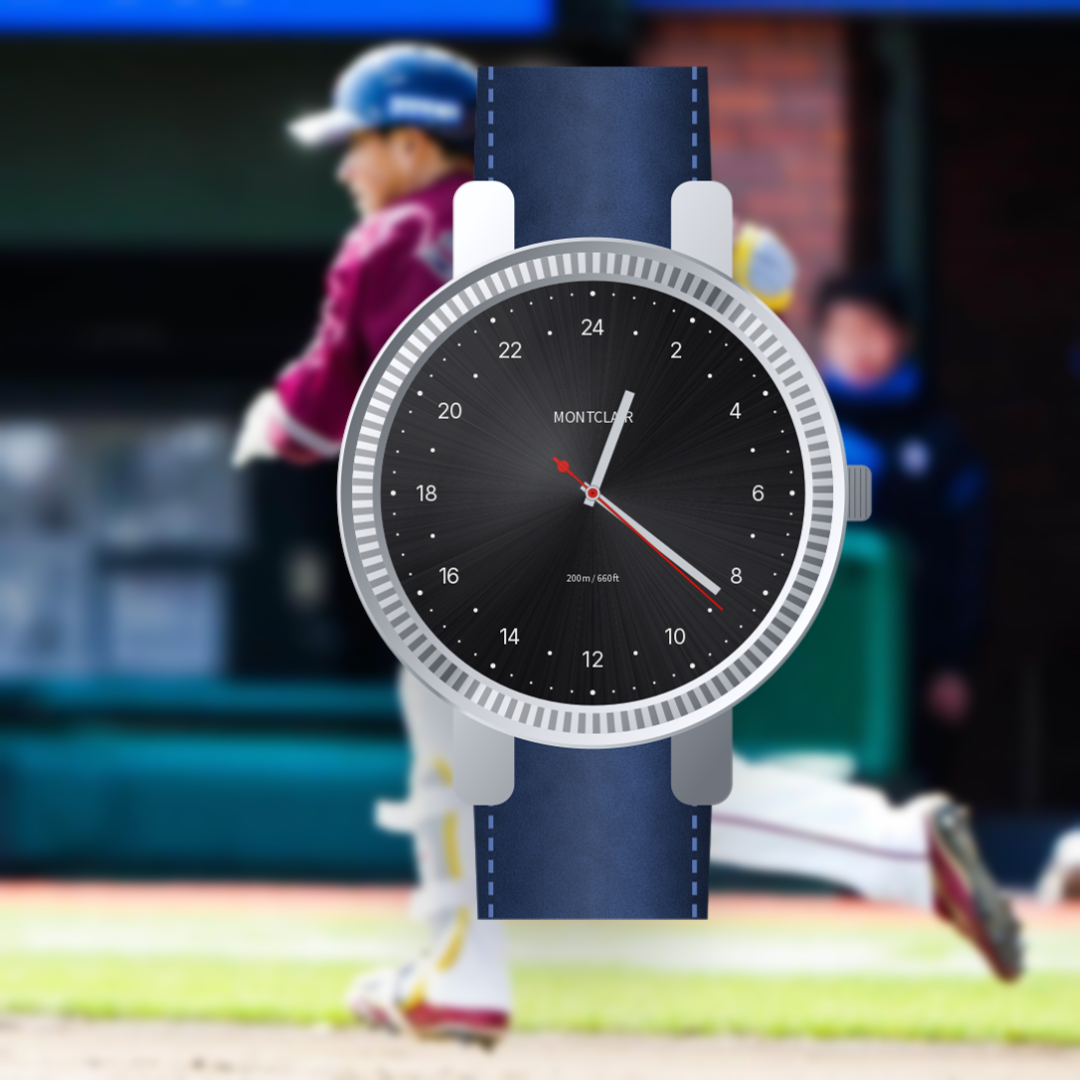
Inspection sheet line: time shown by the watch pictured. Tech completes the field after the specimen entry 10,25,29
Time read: 1,21,22
